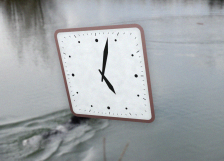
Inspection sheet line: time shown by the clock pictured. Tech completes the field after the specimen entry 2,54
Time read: 5,03
